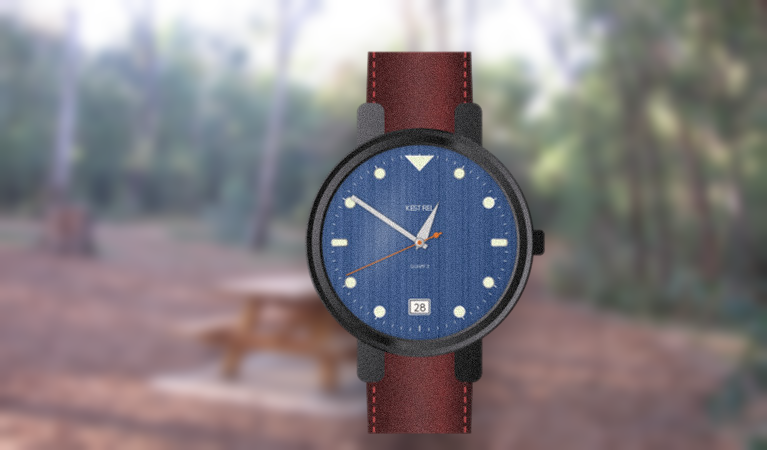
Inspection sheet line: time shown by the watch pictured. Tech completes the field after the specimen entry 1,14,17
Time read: 12,50,41
